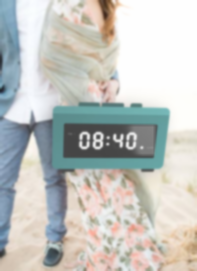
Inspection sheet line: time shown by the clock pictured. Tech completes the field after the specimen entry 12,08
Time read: 8,40
